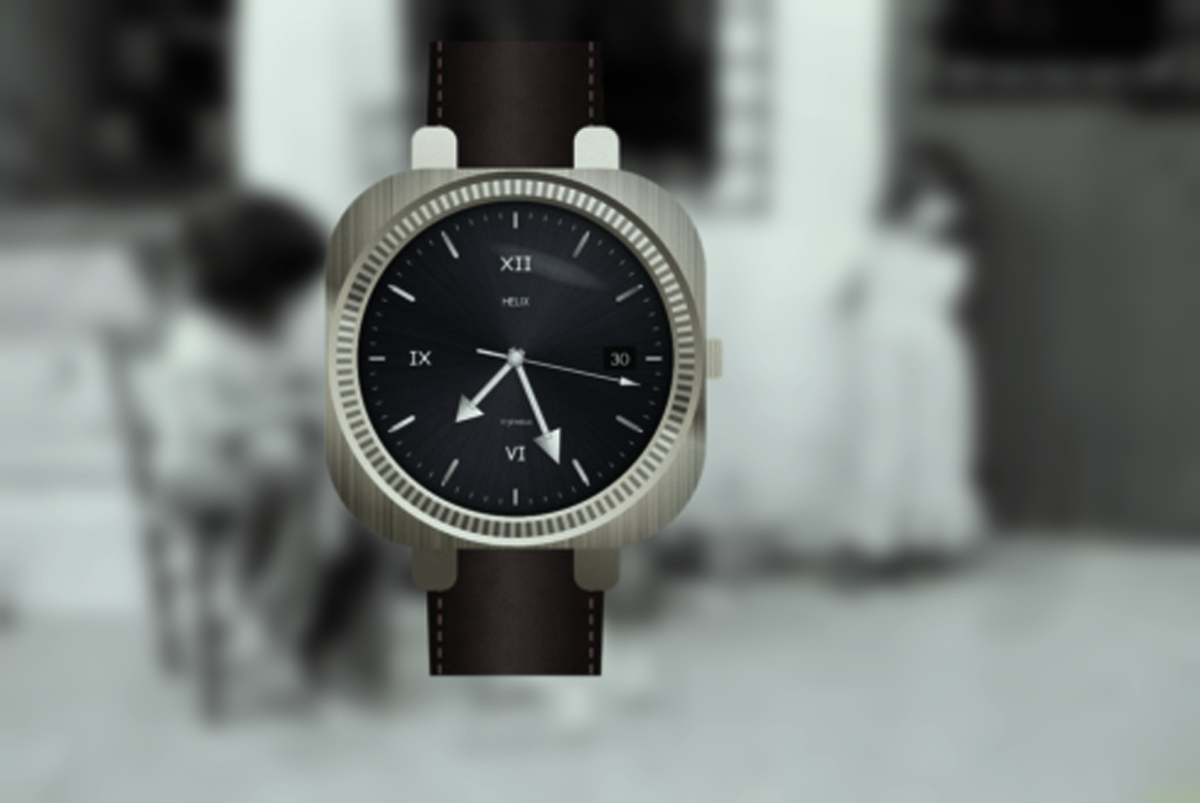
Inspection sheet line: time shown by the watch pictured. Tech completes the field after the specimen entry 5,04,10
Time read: 7,26,17
